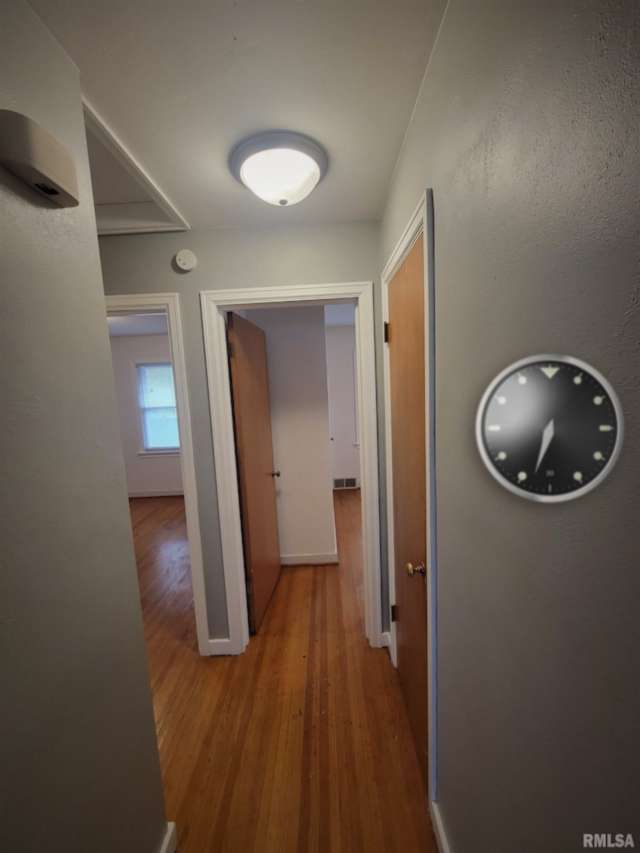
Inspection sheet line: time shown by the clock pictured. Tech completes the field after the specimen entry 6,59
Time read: 6,33
